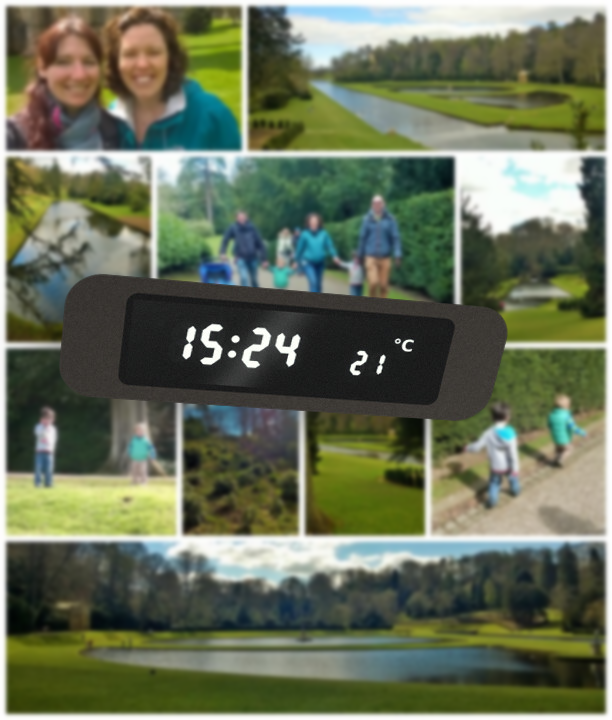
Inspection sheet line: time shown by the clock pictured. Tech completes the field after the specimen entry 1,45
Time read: 15,24
